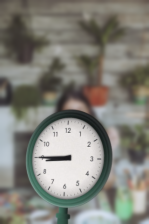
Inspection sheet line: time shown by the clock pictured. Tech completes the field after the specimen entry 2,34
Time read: 8,45
